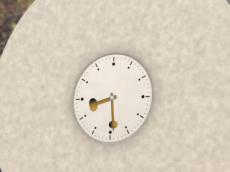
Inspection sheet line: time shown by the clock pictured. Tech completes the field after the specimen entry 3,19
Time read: 8,29
